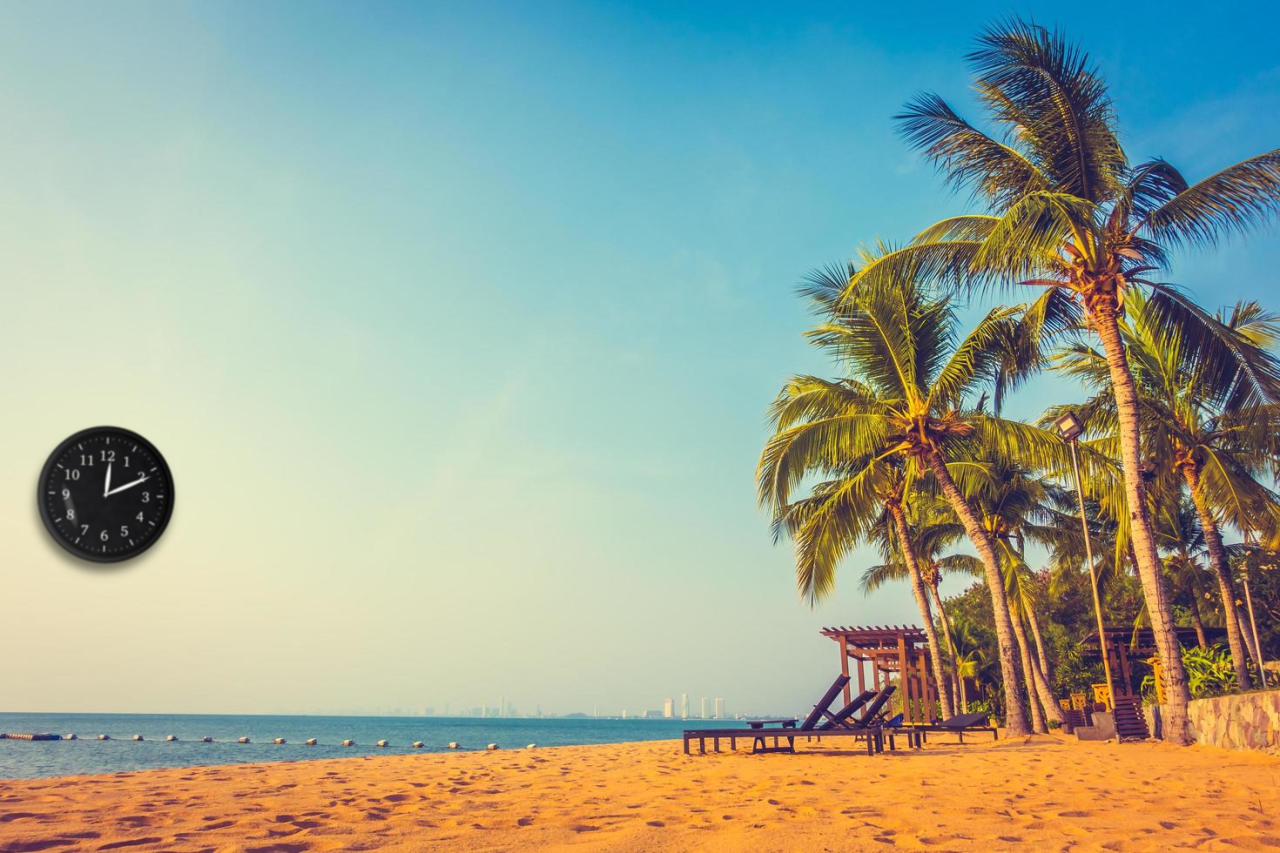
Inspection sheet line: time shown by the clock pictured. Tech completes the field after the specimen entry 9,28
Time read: 12,11
